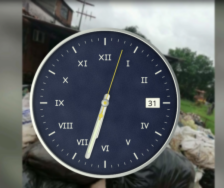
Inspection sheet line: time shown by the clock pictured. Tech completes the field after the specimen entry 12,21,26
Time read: 6,33,03
